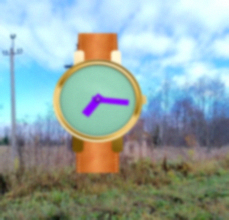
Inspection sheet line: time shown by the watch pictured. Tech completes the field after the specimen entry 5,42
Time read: 7,16
